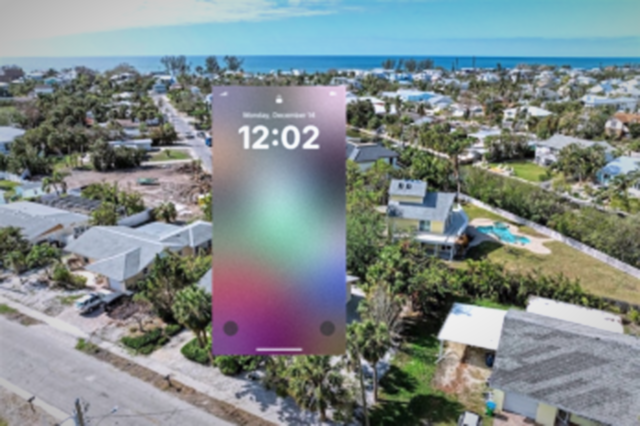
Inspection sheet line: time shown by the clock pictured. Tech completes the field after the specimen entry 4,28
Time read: 12,02
